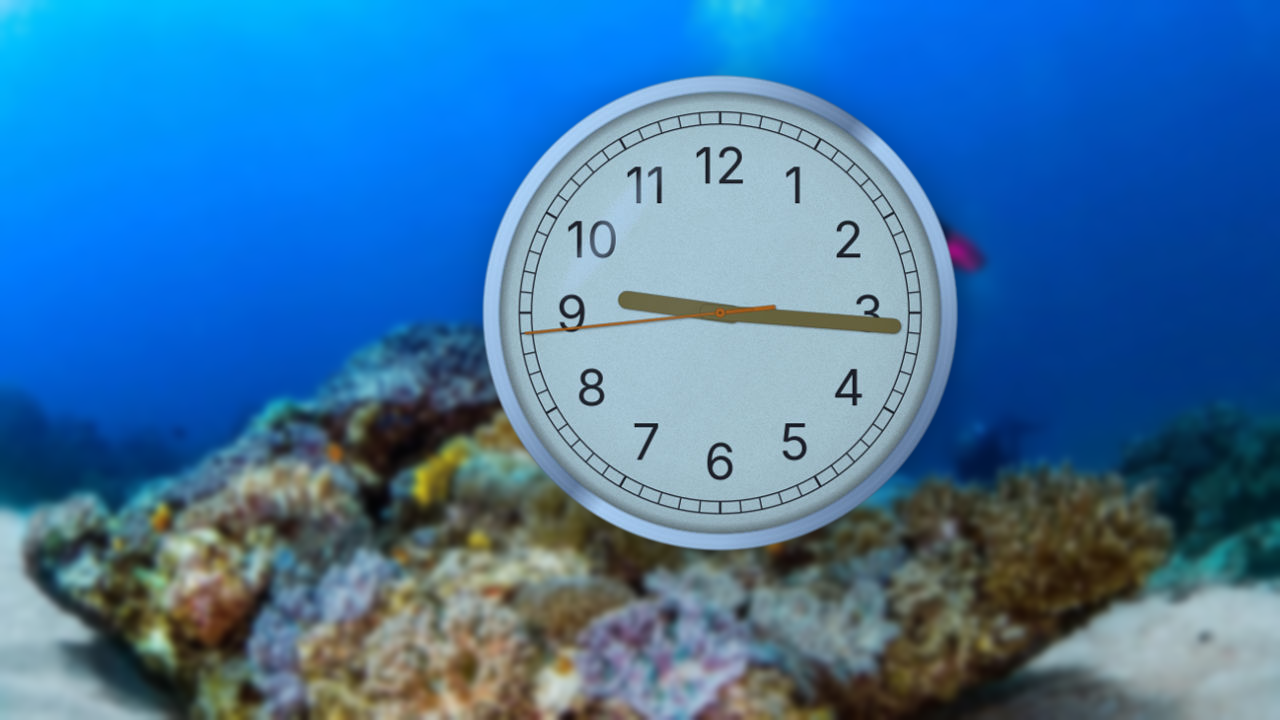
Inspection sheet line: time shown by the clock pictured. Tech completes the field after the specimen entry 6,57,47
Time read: 9,15,44
